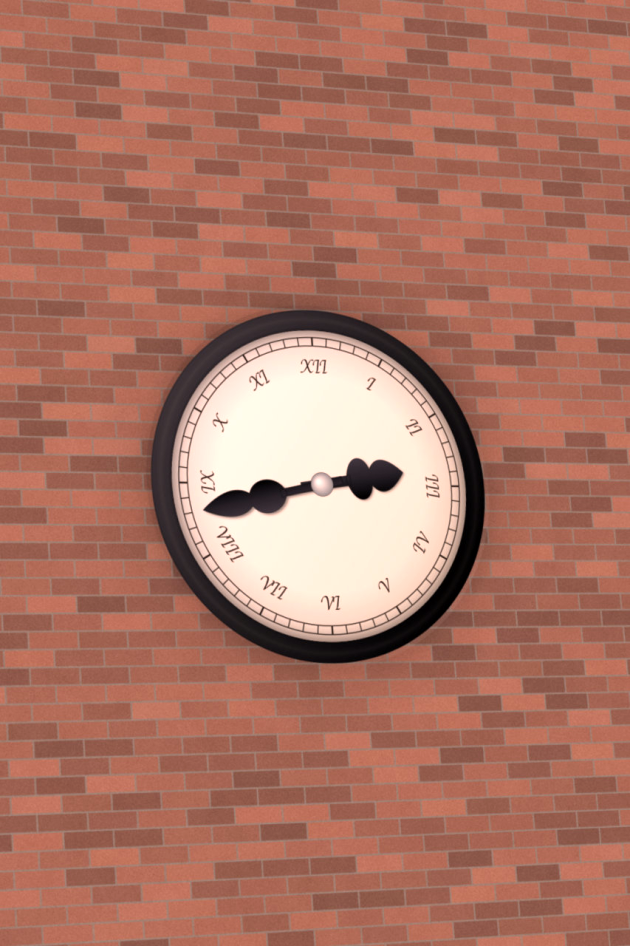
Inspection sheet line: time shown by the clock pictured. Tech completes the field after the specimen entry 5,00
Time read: 2,43
